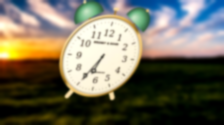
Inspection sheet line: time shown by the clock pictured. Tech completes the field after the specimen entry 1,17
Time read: 6,35
